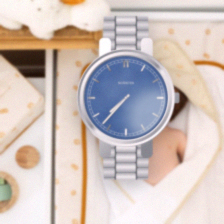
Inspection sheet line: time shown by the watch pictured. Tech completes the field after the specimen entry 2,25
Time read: 7,37
